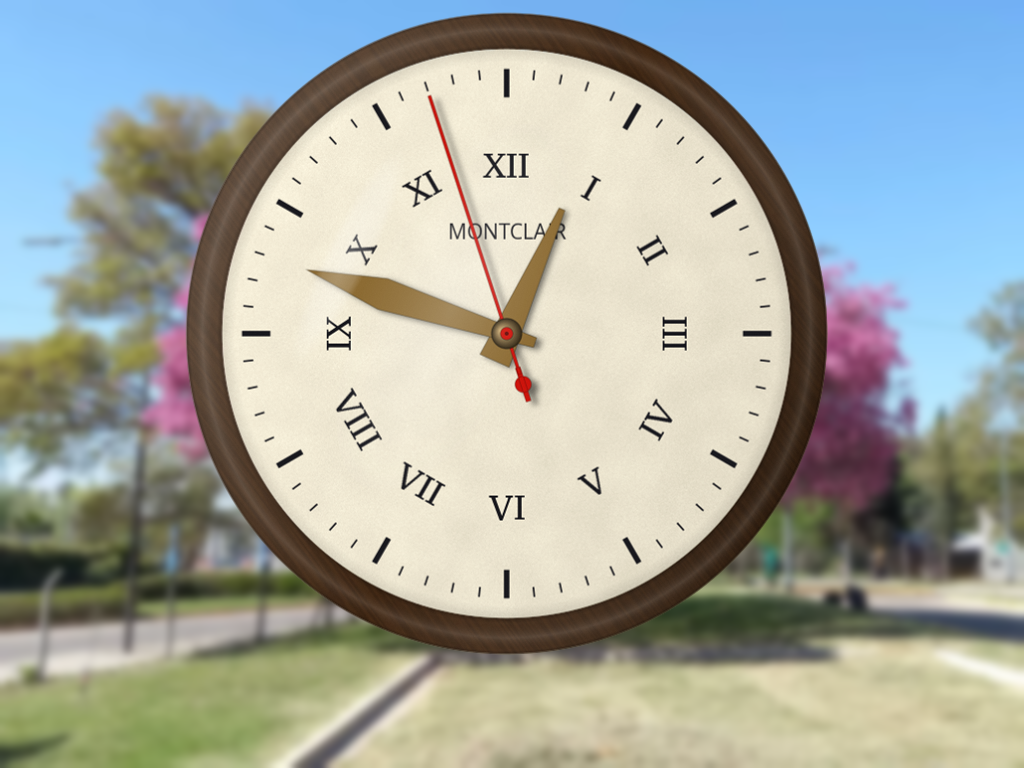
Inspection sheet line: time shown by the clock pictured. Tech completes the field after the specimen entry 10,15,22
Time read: 12,47,57
